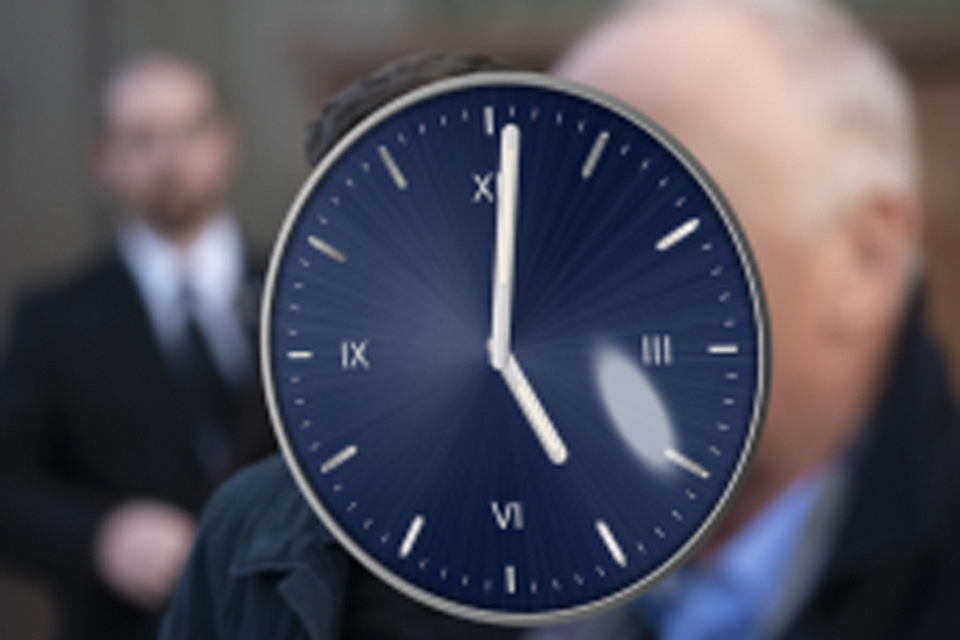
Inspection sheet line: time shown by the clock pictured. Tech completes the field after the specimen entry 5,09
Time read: 5,01
